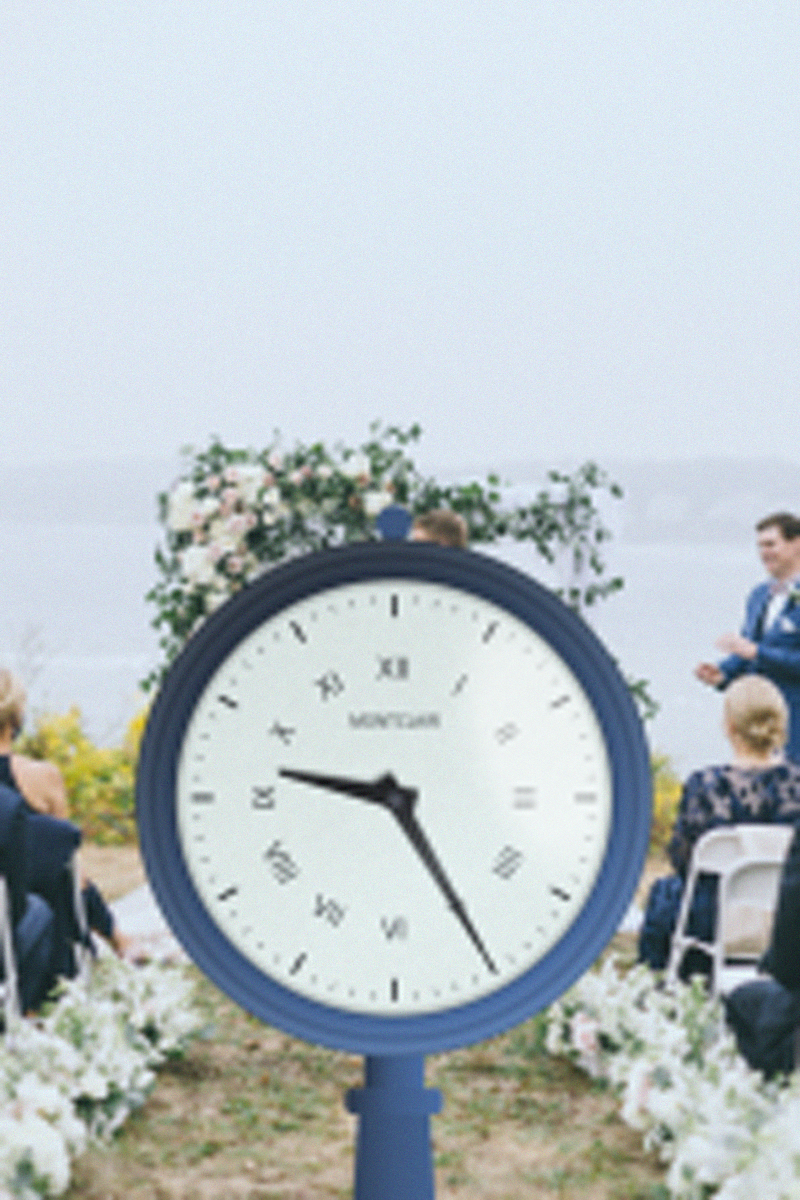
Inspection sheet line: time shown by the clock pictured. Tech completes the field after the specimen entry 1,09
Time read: 9,25
